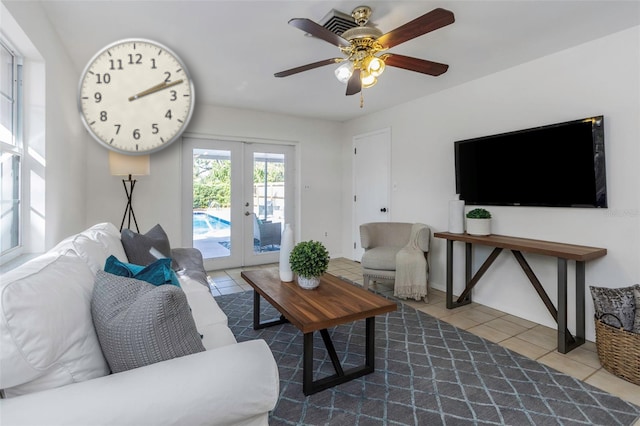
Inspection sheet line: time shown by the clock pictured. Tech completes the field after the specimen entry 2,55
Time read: 2,12
